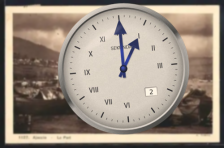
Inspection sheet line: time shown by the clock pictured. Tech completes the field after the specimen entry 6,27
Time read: 1,00
